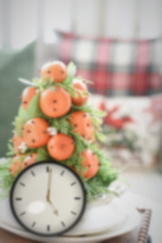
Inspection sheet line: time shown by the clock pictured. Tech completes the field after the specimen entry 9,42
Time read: 5,01
